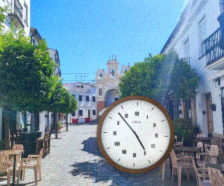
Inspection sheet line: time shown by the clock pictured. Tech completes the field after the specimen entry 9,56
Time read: 4,53
